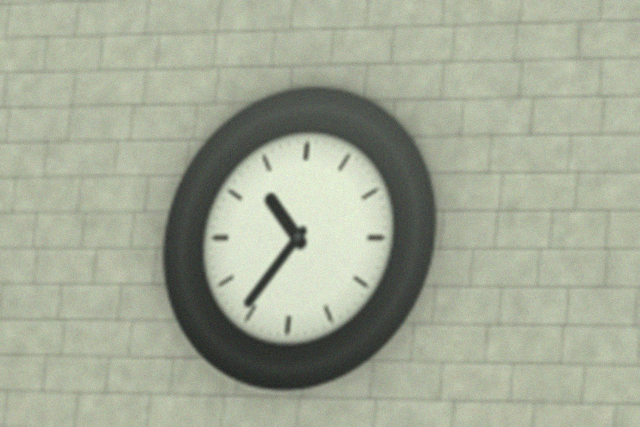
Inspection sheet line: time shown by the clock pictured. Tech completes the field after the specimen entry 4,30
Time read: 10,36
